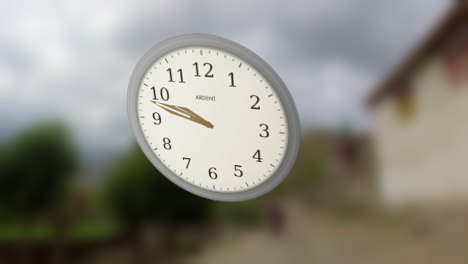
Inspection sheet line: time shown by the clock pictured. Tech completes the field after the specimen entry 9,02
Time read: 9,48
